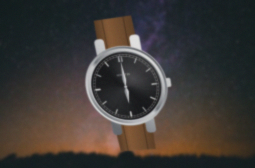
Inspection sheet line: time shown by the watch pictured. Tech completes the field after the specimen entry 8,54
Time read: 6,00
